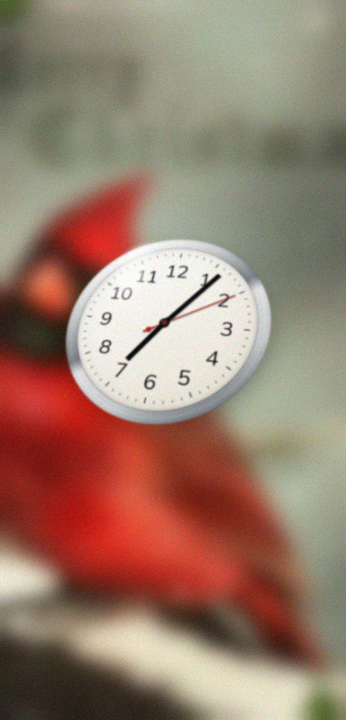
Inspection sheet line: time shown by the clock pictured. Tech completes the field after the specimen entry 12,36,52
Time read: 7,06,10
